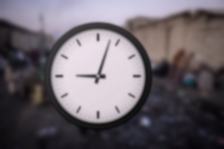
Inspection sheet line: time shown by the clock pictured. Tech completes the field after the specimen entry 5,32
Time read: 9,03
